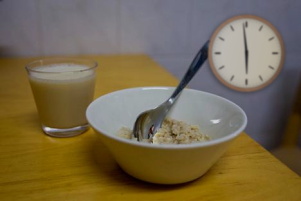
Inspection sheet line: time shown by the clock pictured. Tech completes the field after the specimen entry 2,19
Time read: 5,59
